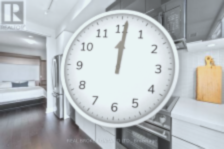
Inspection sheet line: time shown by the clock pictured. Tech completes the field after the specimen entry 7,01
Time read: 12,01
